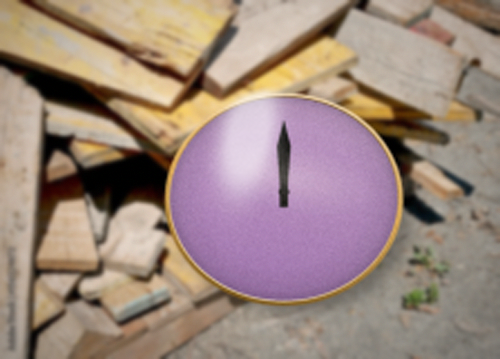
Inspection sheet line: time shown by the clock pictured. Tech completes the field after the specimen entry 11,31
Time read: 12,00
